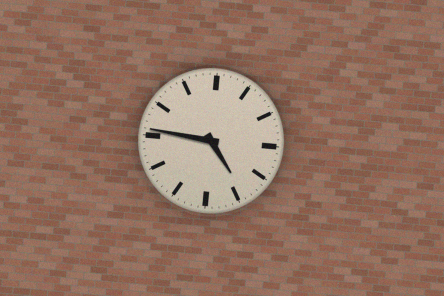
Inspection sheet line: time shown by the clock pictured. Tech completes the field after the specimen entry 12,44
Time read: 4,46
